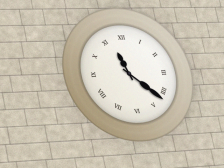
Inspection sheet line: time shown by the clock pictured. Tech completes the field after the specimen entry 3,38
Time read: 11,22
